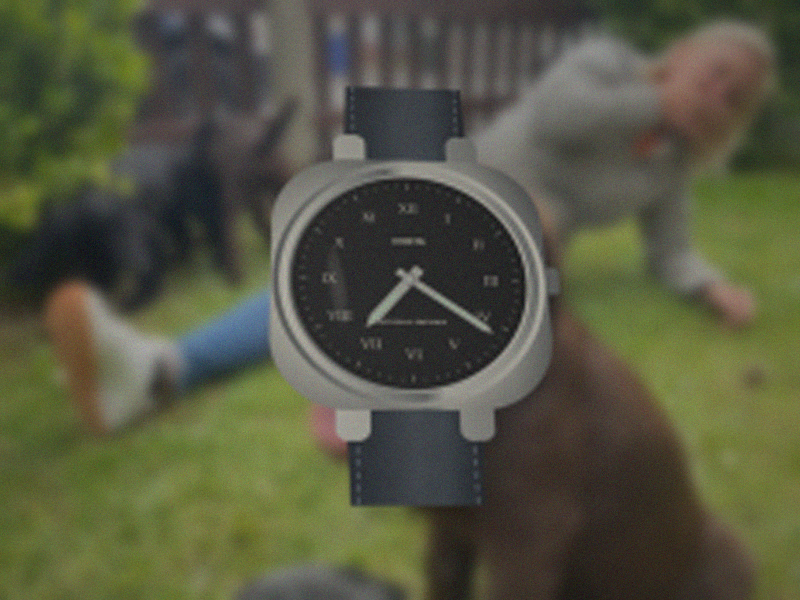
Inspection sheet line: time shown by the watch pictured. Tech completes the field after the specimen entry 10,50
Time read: 7,21
